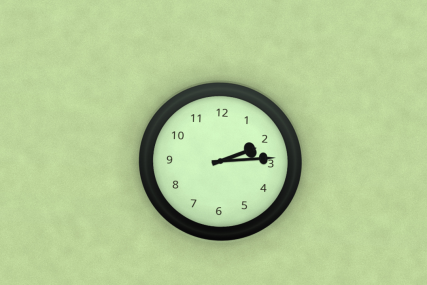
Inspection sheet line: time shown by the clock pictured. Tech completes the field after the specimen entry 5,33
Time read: 2,14
